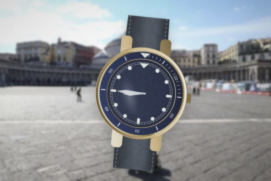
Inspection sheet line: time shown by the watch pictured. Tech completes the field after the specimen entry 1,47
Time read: 8,45
